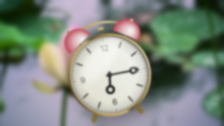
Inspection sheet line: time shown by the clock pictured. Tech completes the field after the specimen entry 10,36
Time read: 6,15
